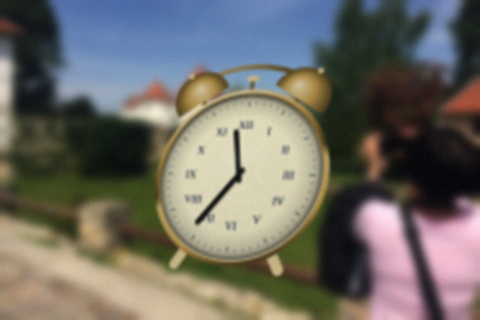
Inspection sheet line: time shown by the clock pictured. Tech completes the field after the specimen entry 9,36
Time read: 11,36
